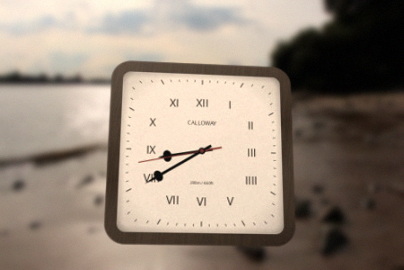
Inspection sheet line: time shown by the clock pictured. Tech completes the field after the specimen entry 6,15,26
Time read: 8,39,43
